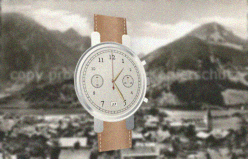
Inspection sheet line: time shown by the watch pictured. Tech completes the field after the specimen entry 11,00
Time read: 1,25
